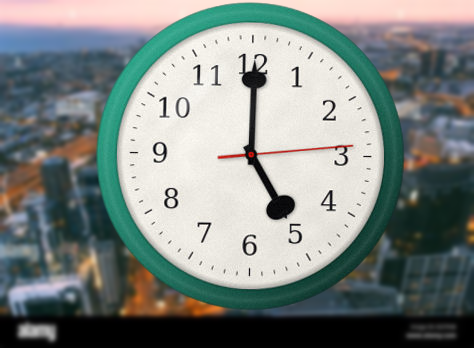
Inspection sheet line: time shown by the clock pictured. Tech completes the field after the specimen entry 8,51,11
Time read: 5,00,14
